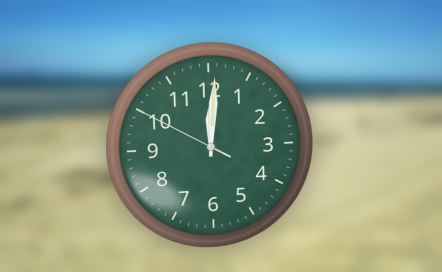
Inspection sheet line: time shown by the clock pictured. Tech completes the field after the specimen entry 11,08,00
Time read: 12,00,50
